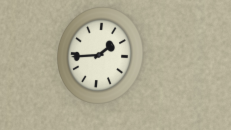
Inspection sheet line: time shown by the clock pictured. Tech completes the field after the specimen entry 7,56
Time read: 1,44
